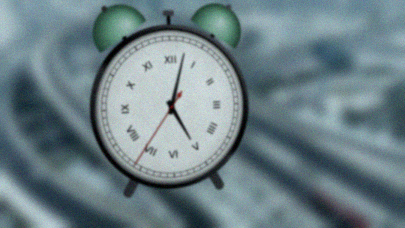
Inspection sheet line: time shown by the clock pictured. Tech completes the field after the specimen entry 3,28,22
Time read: 5,02,36
